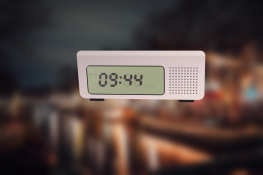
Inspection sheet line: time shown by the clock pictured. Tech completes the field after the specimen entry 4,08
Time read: 9,44
